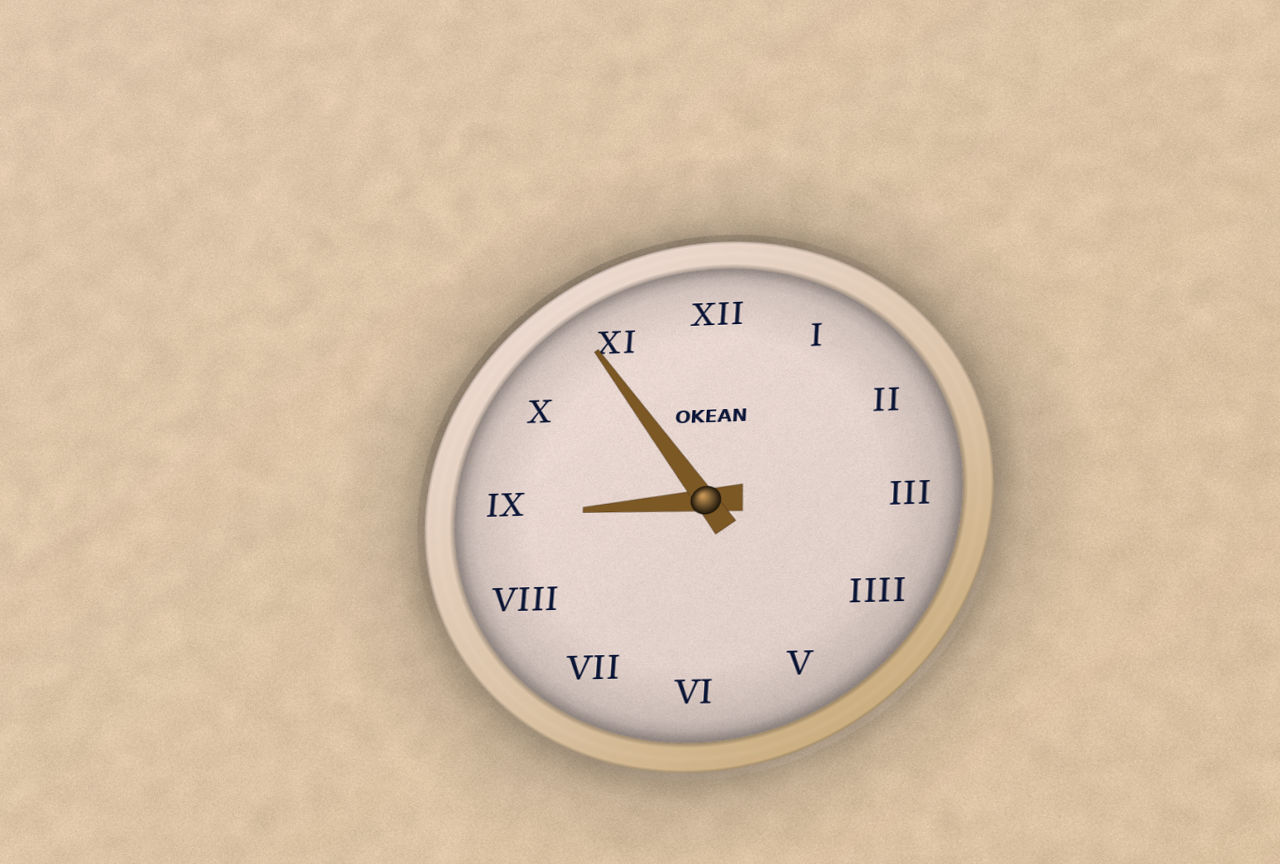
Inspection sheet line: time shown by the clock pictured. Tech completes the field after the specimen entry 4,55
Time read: 8,54
